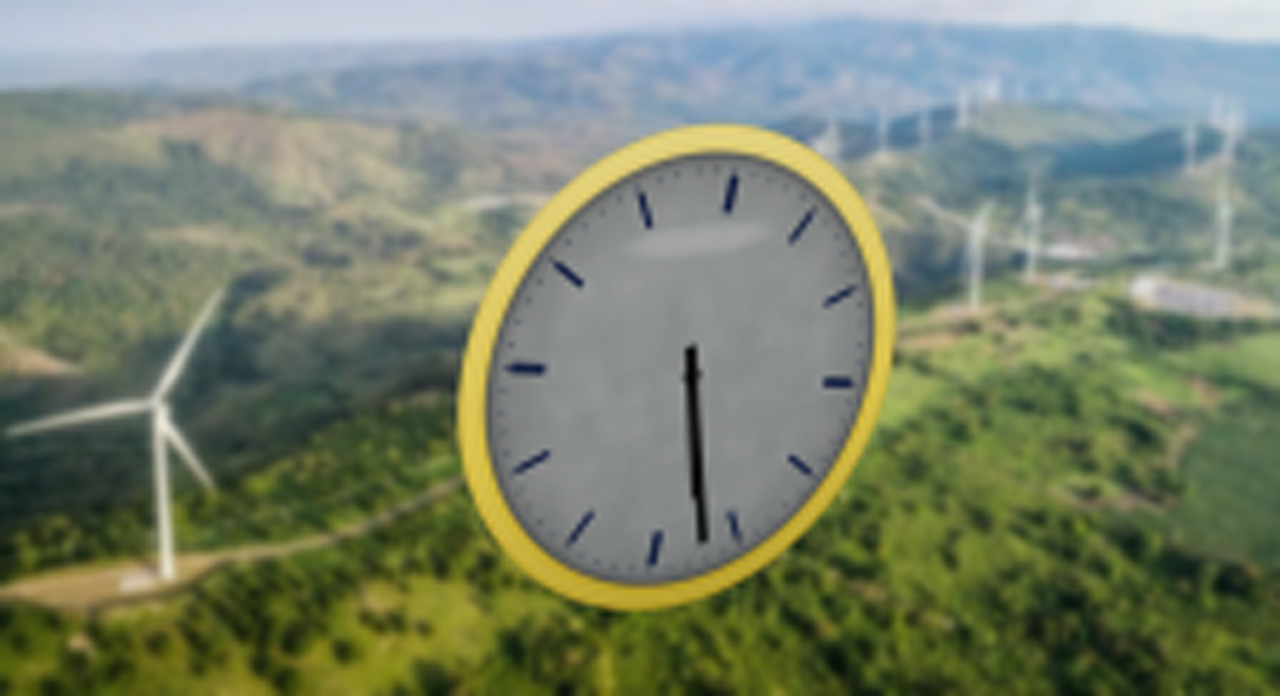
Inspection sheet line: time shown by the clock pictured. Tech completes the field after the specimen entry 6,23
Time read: 5,27
